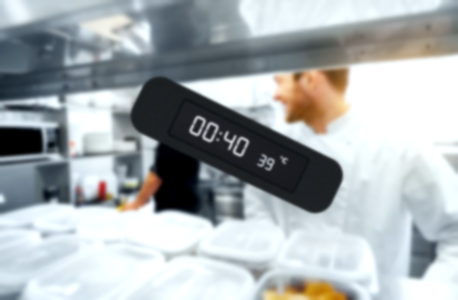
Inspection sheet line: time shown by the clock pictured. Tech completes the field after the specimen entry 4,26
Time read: 0,40
